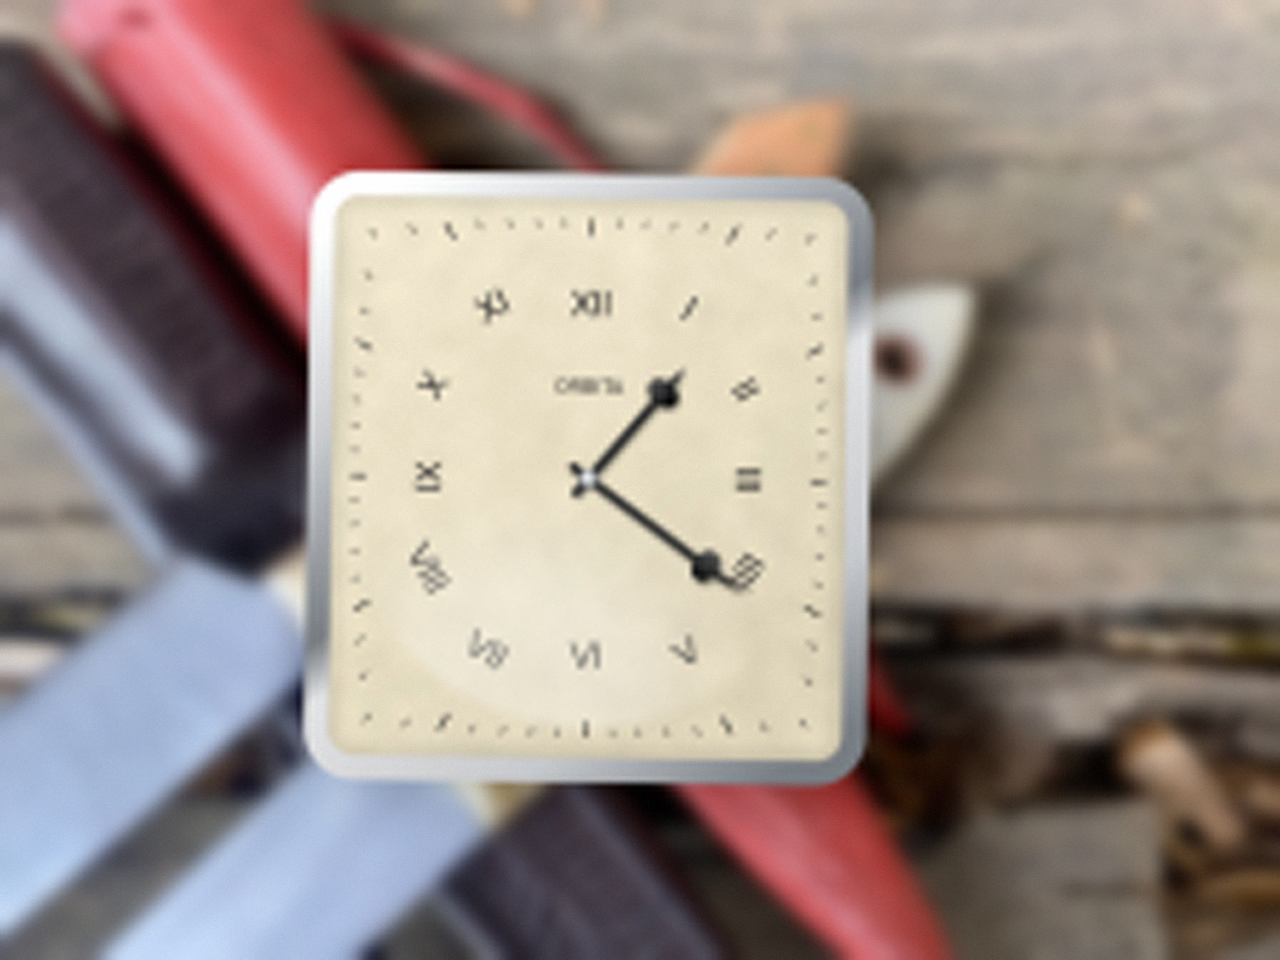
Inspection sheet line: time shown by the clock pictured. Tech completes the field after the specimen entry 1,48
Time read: 1,21
